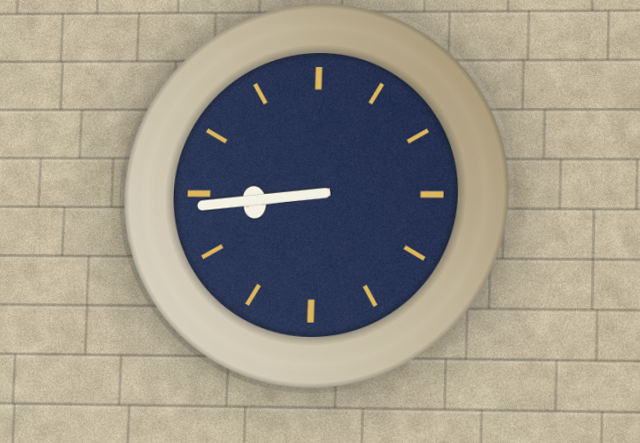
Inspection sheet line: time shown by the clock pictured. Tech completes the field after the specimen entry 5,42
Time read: 8,44
